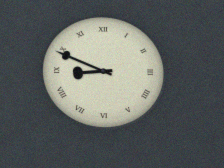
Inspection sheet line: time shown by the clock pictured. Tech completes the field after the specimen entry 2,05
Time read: 8,49
